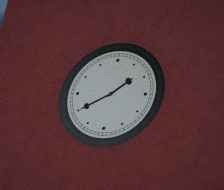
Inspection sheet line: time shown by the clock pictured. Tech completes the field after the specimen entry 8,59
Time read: 1,40
